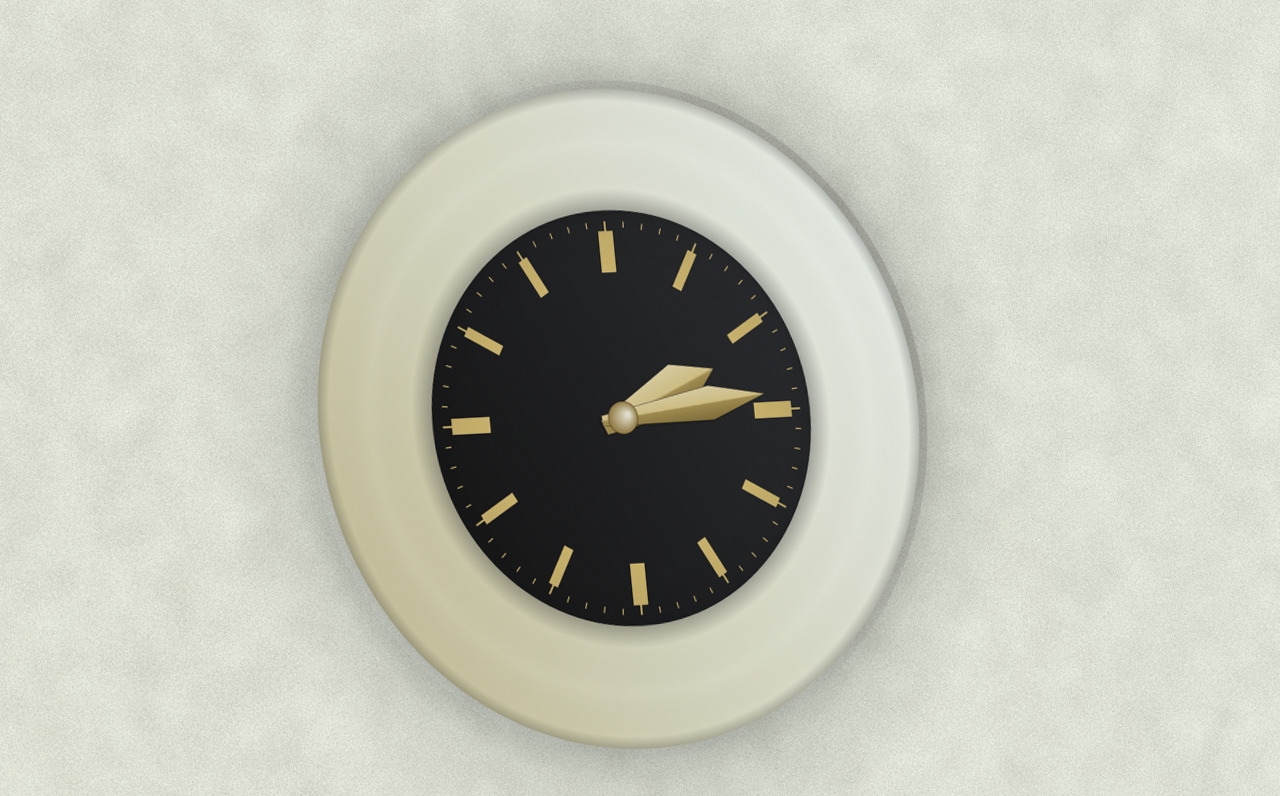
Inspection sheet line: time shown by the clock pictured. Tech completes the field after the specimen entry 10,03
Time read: 2,14
